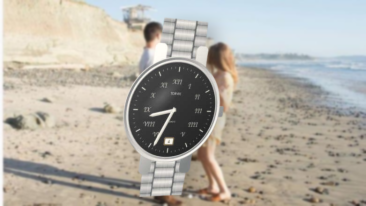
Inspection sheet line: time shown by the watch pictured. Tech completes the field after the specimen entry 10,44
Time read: 8,34
